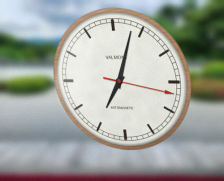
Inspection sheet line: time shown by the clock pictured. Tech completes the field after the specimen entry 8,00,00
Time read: 7,03,17
